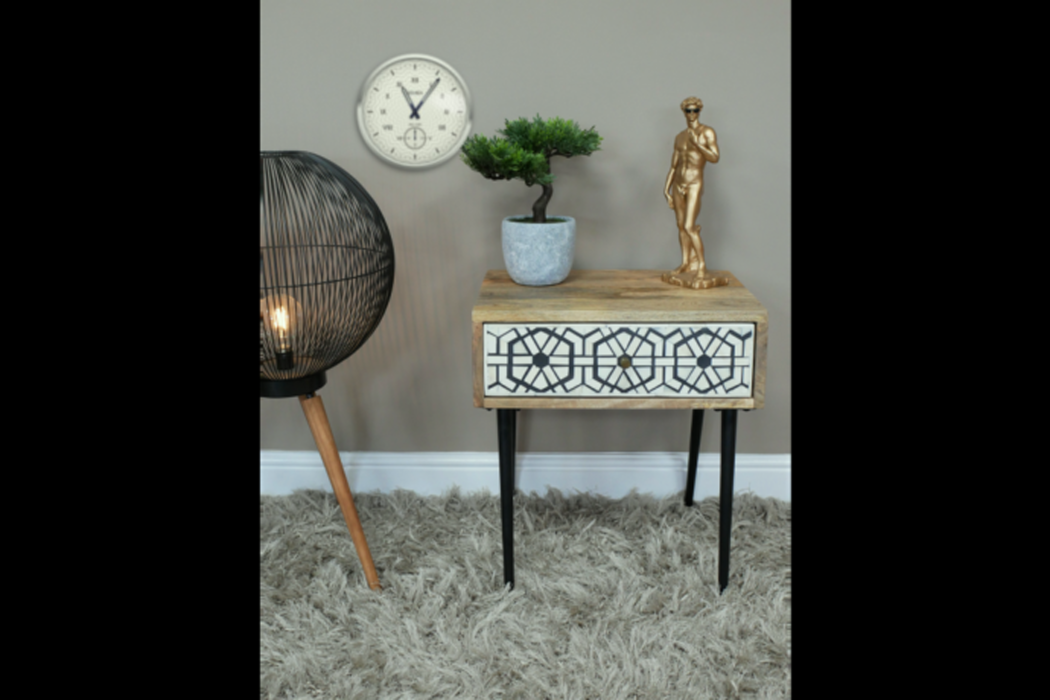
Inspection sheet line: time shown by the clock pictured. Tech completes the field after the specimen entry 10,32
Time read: 11,06
